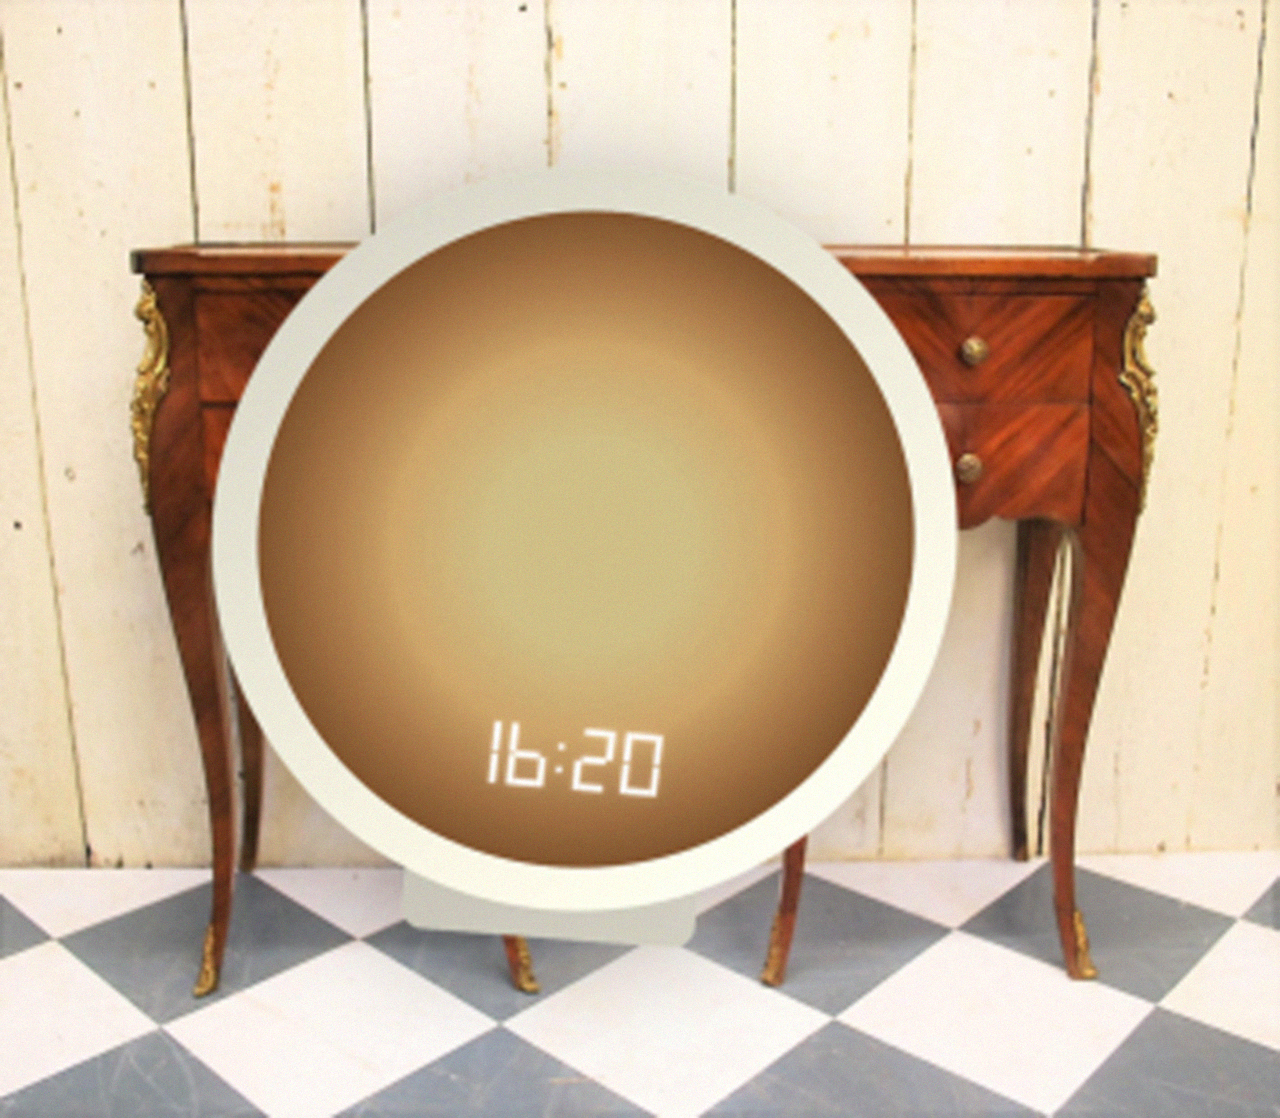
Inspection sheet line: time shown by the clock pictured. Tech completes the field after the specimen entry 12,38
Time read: 16,20
